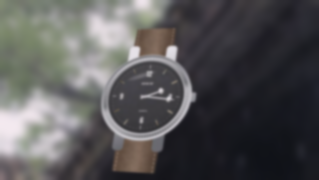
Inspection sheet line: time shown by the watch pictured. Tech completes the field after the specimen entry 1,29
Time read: 2,16
